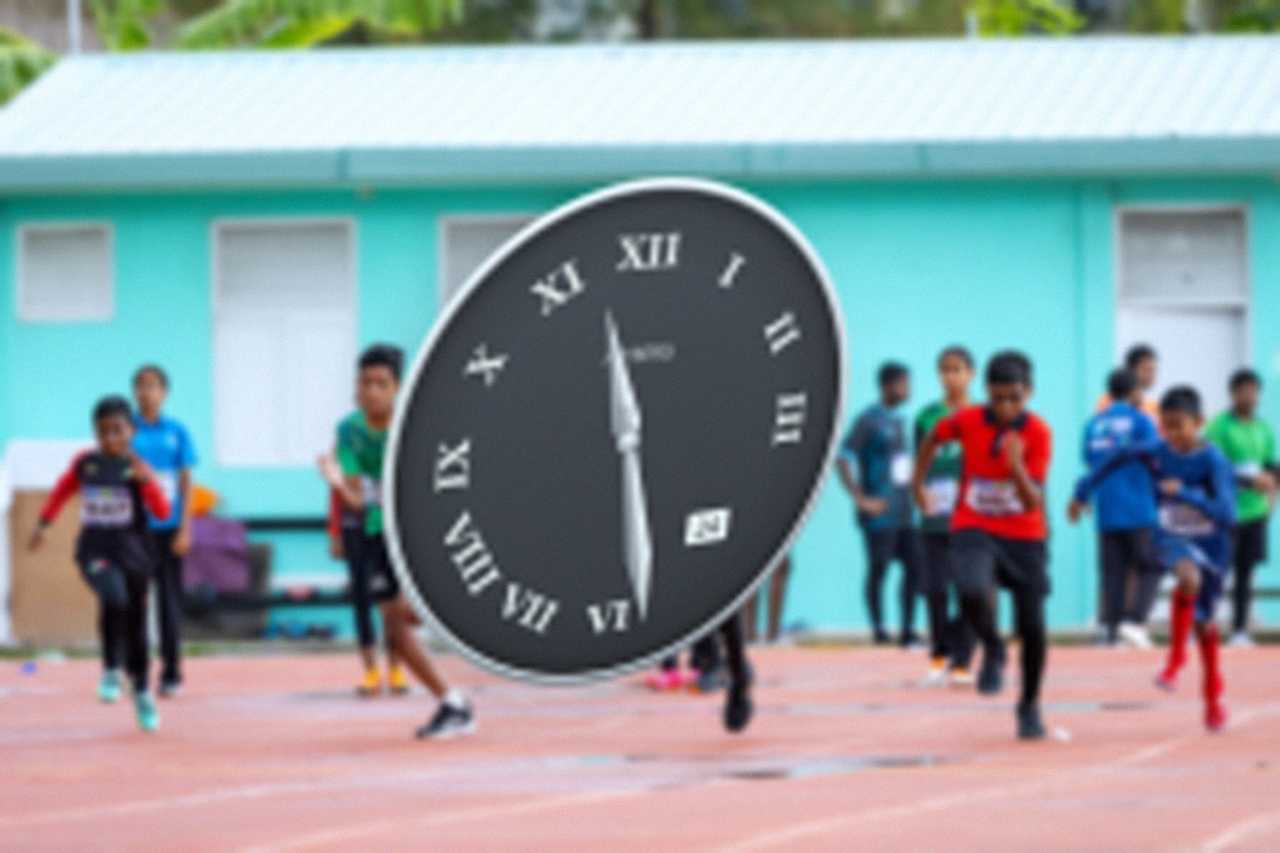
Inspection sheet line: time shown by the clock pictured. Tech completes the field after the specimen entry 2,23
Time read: 11,28
